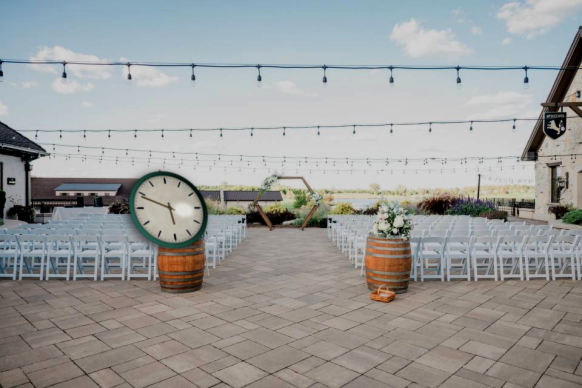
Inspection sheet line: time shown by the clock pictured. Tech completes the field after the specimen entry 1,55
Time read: 5,49
